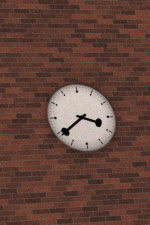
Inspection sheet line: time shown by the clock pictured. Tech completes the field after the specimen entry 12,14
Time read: 3,39
